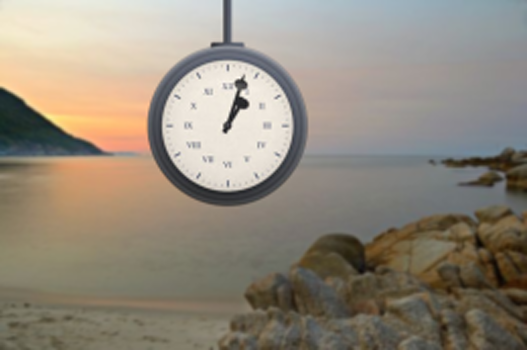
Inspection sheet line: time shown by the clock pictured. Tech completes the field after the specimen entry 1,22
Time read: 1,03
